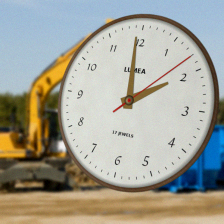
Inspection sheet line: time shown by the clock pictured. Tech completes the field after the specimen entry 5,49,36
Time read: 1,59,08
